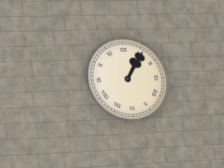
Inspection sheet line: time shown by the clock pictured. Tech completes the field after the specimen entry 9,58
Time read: 1,06
